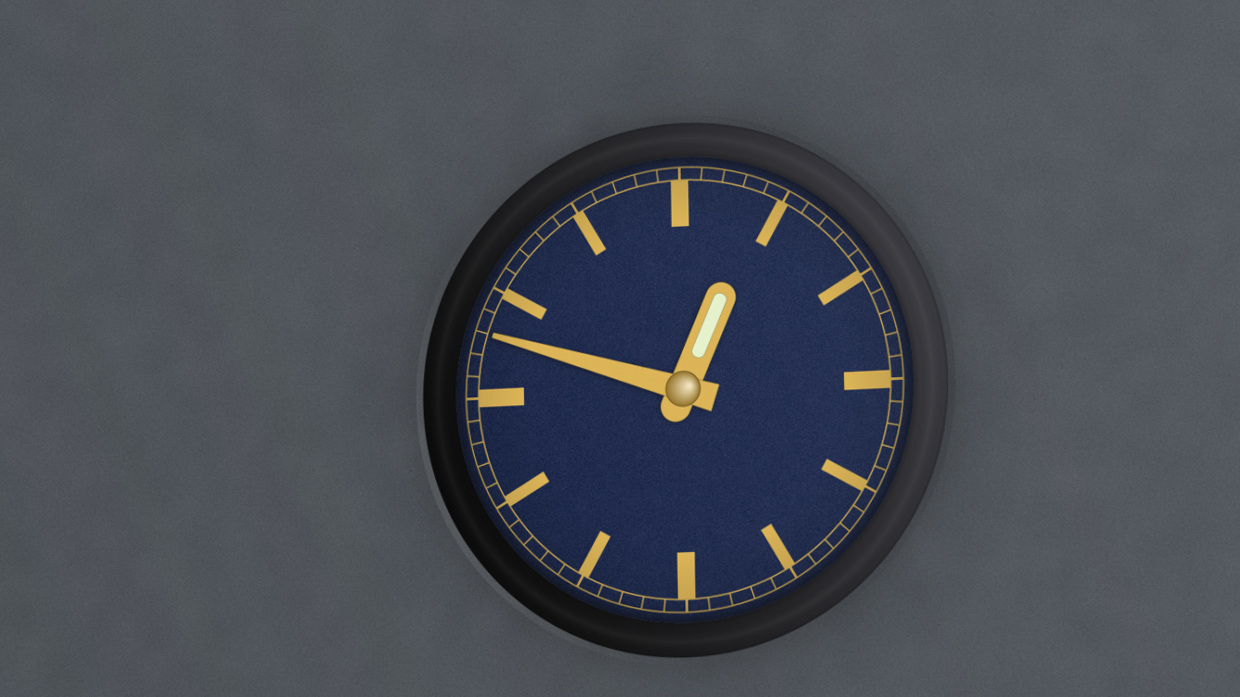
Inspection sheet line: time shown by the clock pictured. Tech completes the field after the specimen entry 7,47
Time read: 12,48
